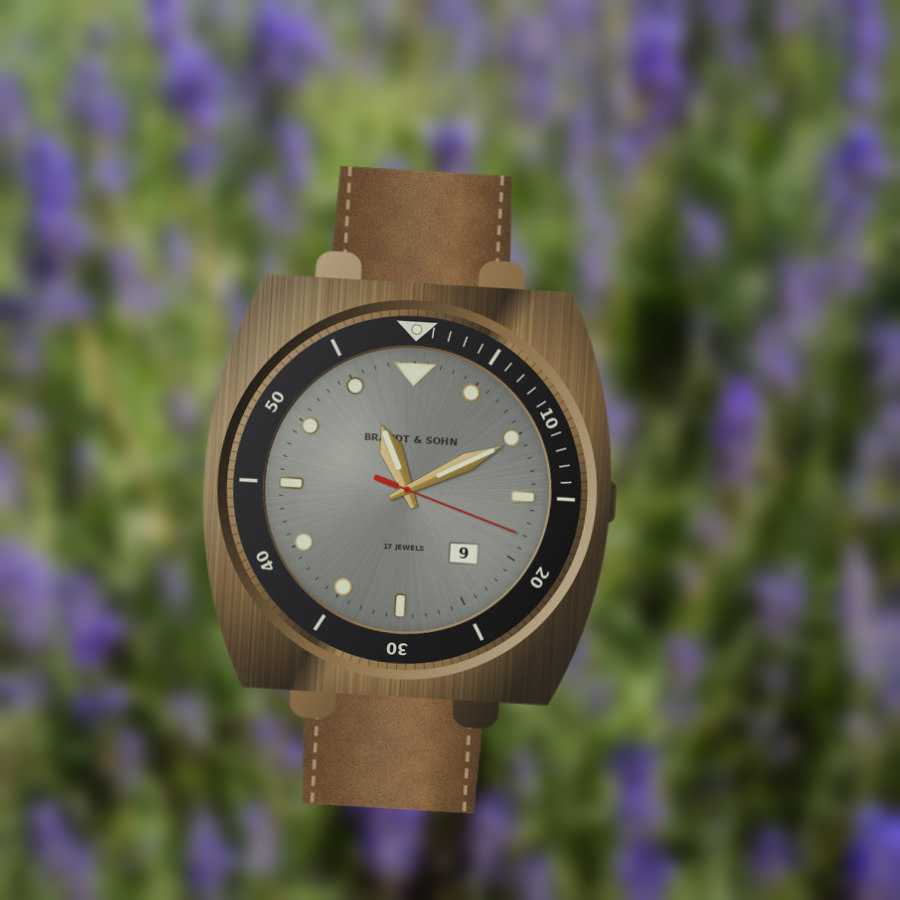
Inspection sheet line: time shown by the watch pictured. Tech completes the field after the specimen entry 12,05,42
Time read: 11,10,18
